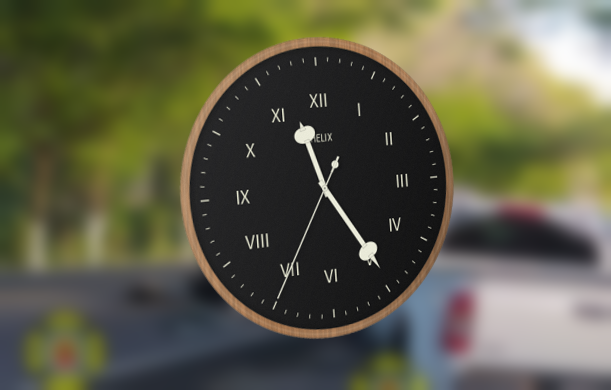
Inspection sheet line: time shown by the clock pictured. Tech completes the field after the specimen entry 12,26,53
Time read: 11,24,35
